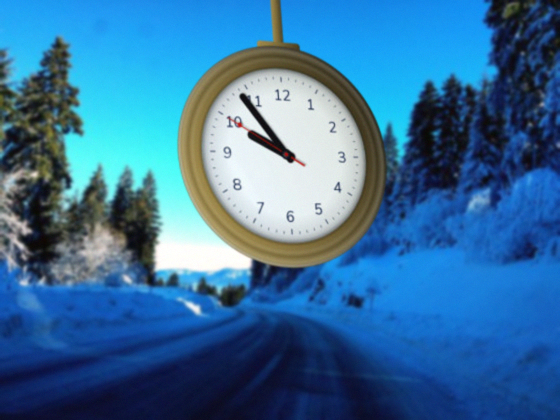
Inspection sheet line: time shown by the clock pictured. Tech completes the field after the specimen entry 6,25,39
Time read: 9,53,50
